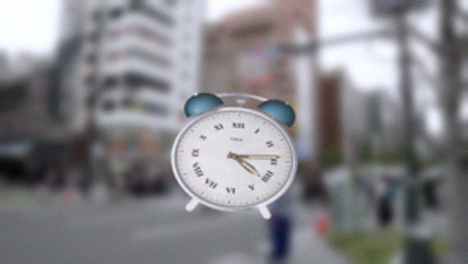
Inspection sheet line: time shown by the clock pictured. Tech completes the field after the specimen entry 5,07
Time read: 4,14
